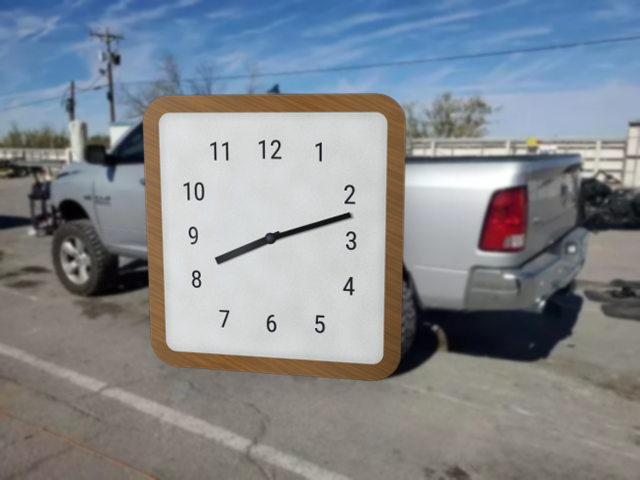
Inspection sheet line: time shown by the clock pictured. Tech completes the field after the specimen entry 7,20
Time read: 8,12
